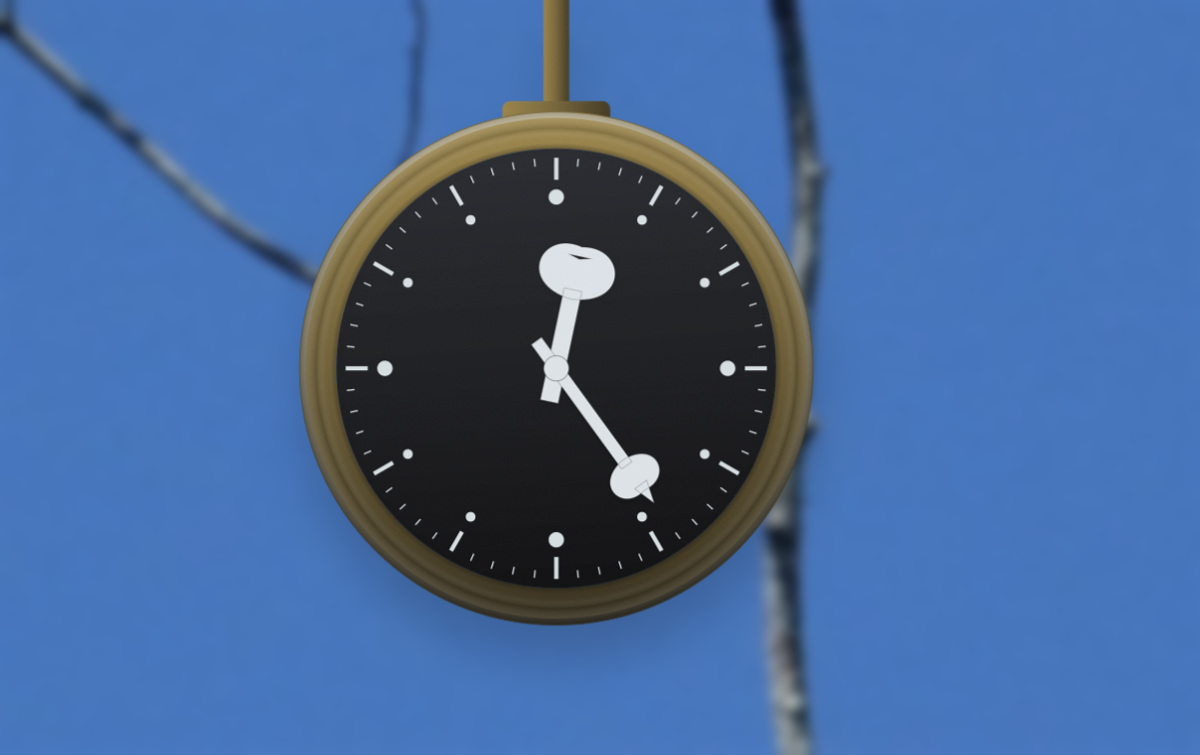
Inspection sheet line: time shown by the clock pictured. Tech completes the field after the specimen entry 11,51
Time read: 12,24
